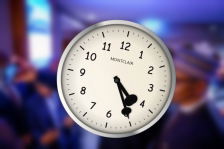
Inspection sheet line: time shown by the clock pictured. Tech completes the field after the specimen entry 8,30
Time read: 4,25
